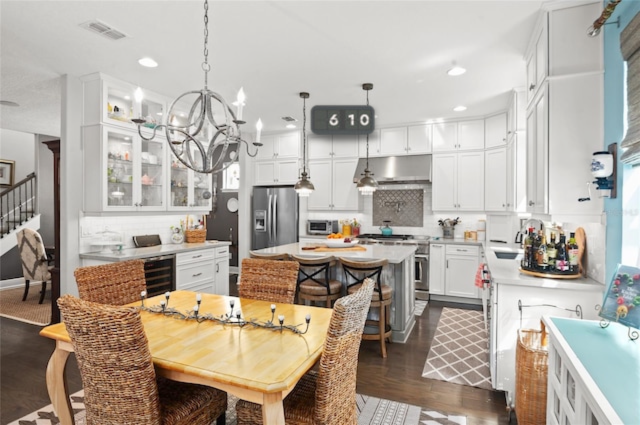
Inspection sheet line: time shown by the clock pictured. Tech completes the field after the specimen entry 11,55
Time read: 6,10
